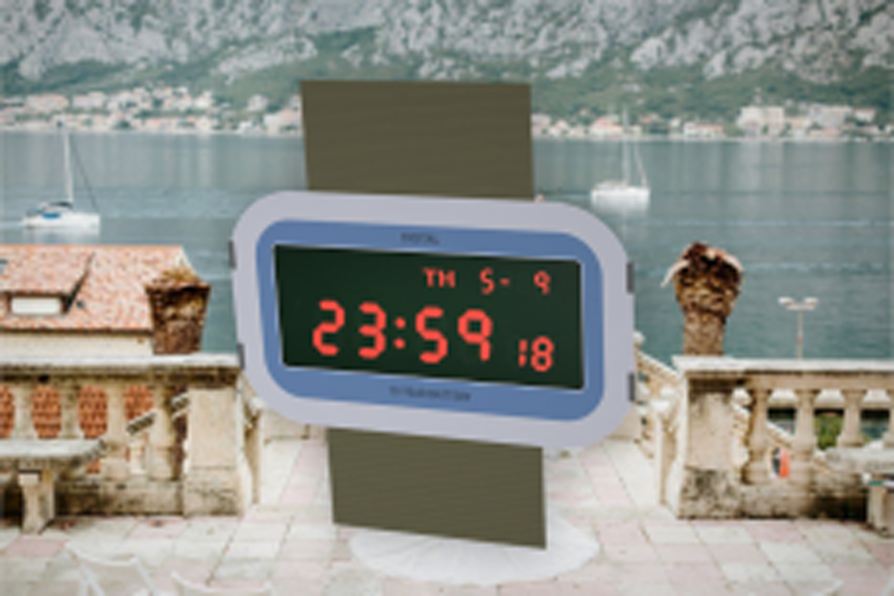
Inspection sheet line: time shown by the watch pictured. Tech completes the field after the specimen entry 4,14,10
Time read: 23,59,18
